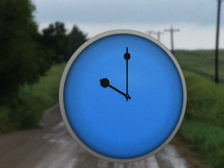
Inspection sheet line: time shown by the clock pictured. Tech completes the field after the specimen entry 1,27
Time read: 10,00
